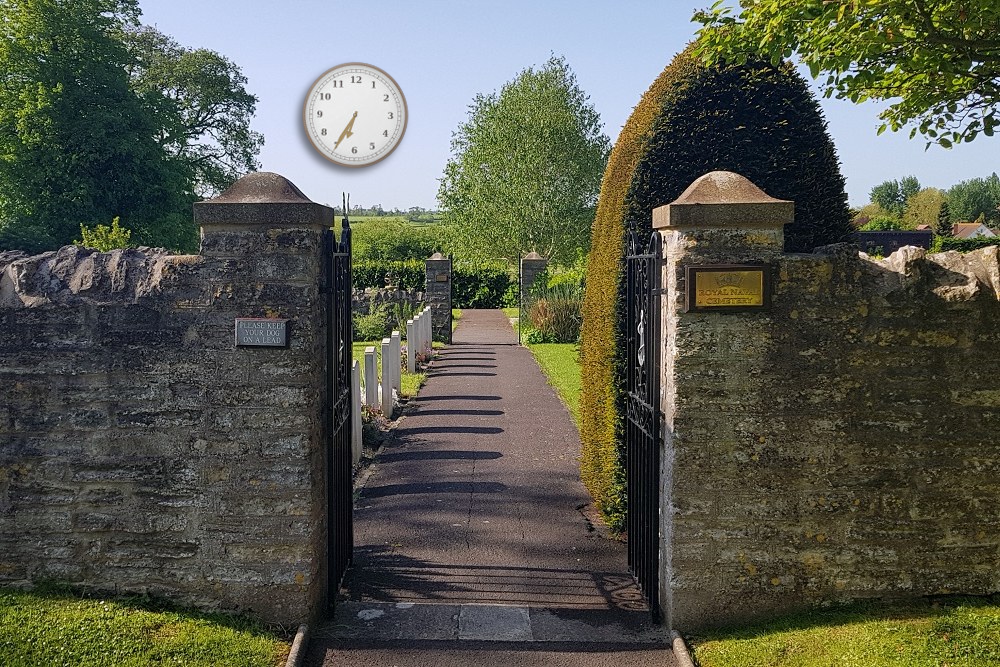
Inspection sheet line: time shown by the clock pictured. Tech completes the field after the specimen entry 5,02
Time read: 6,35
